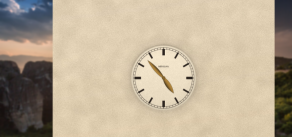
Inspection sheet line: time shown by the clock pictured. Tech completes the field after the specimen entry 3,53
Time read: 4,53
